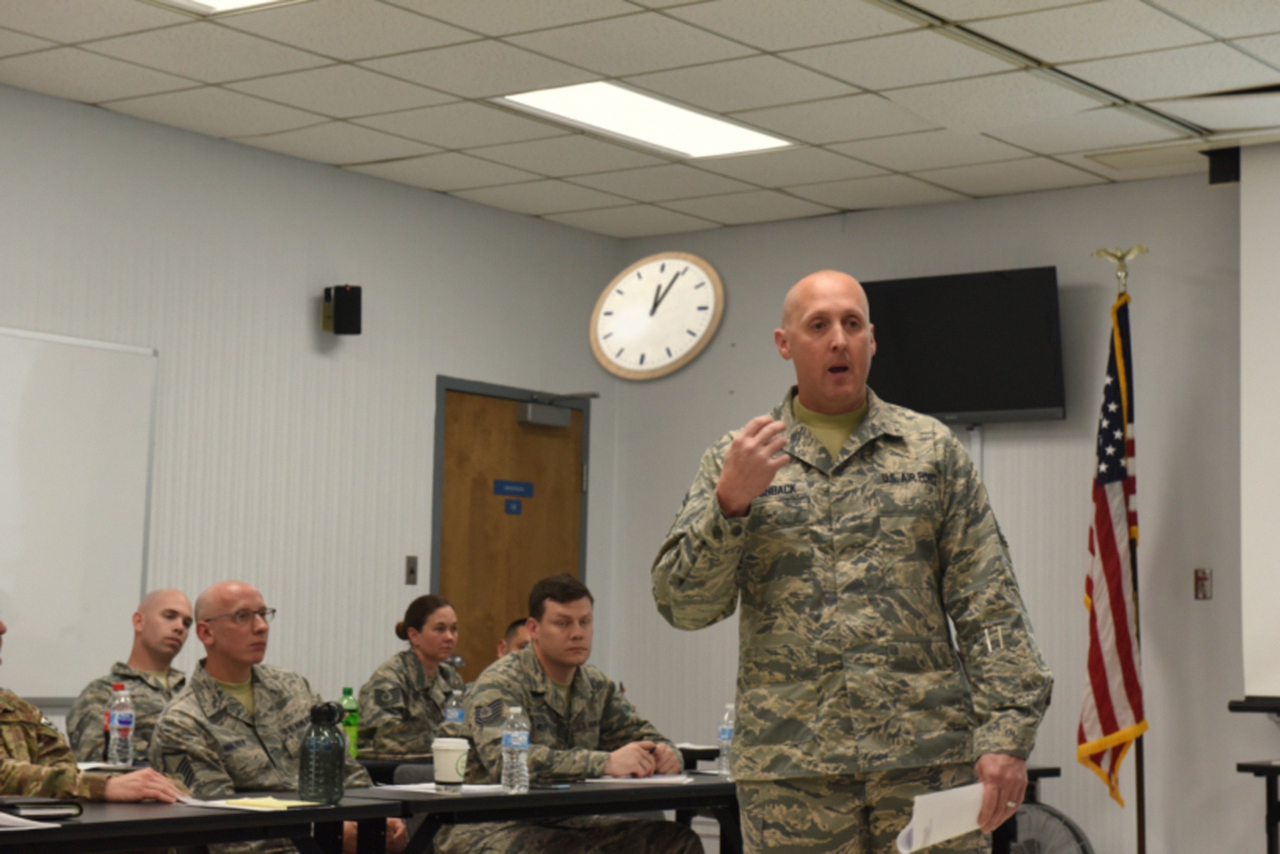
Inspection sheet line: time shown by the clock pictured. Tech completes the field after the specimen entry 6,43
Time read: 12,04
